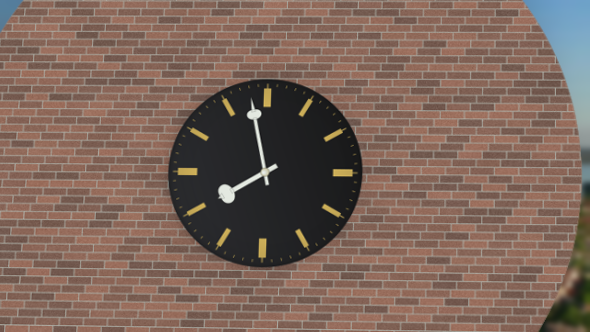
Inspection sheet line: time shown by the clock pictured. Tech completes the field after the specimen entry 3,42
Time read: 7,58
